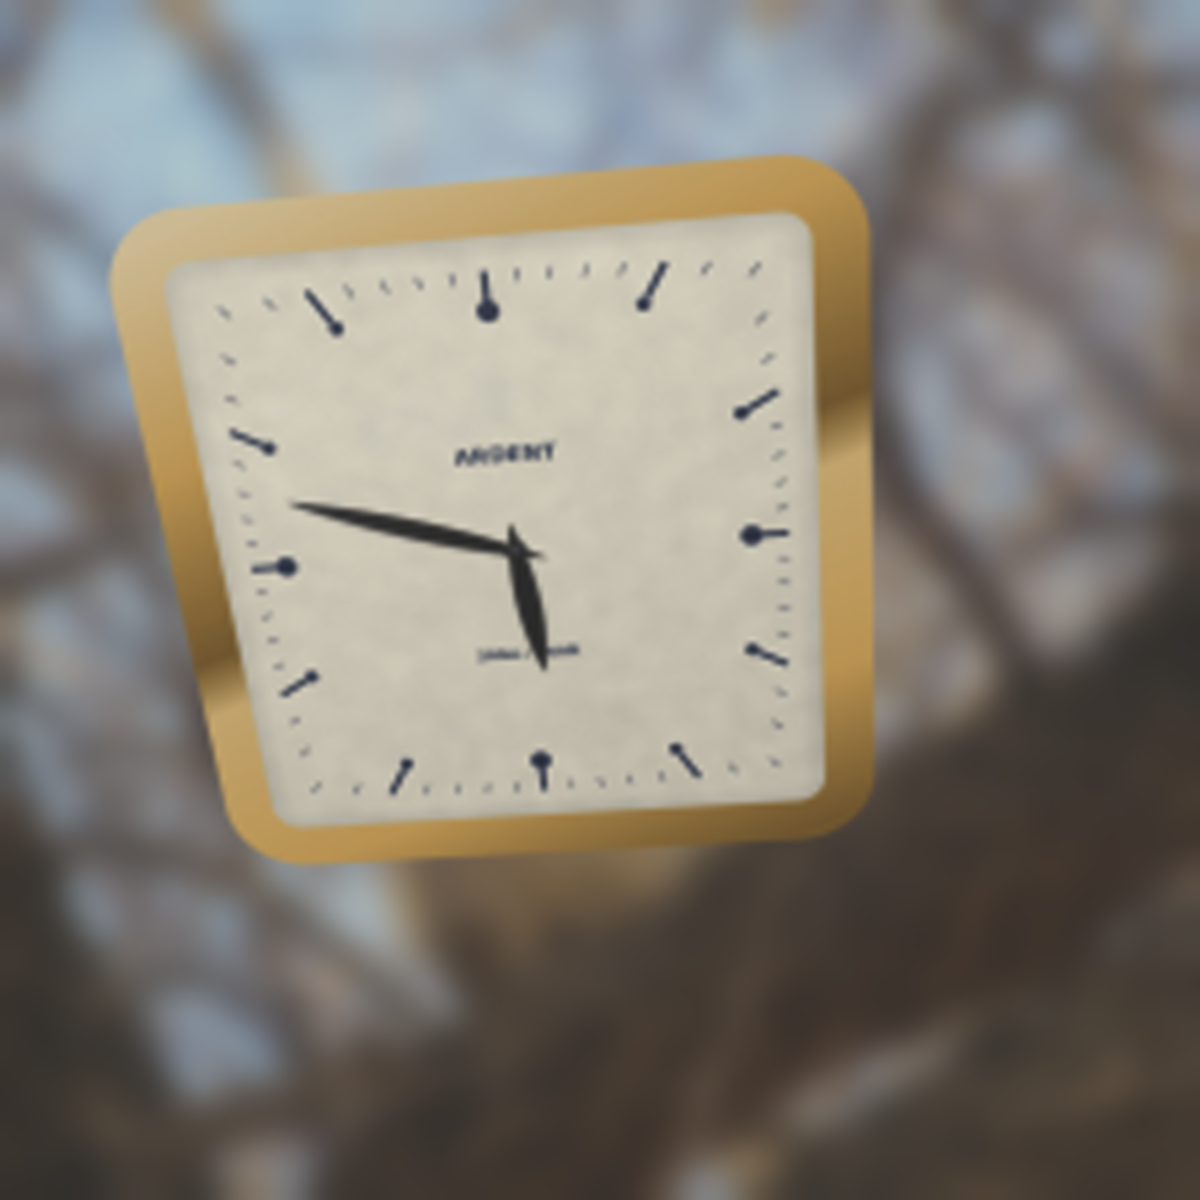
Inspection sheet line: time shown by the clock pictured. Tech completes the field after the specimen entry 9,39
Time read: 5,48
